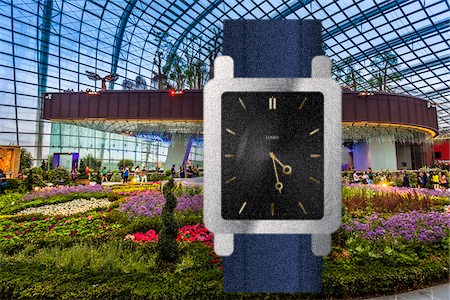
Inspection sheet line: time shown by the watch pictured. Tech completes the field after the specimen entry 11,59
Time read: 4,28
